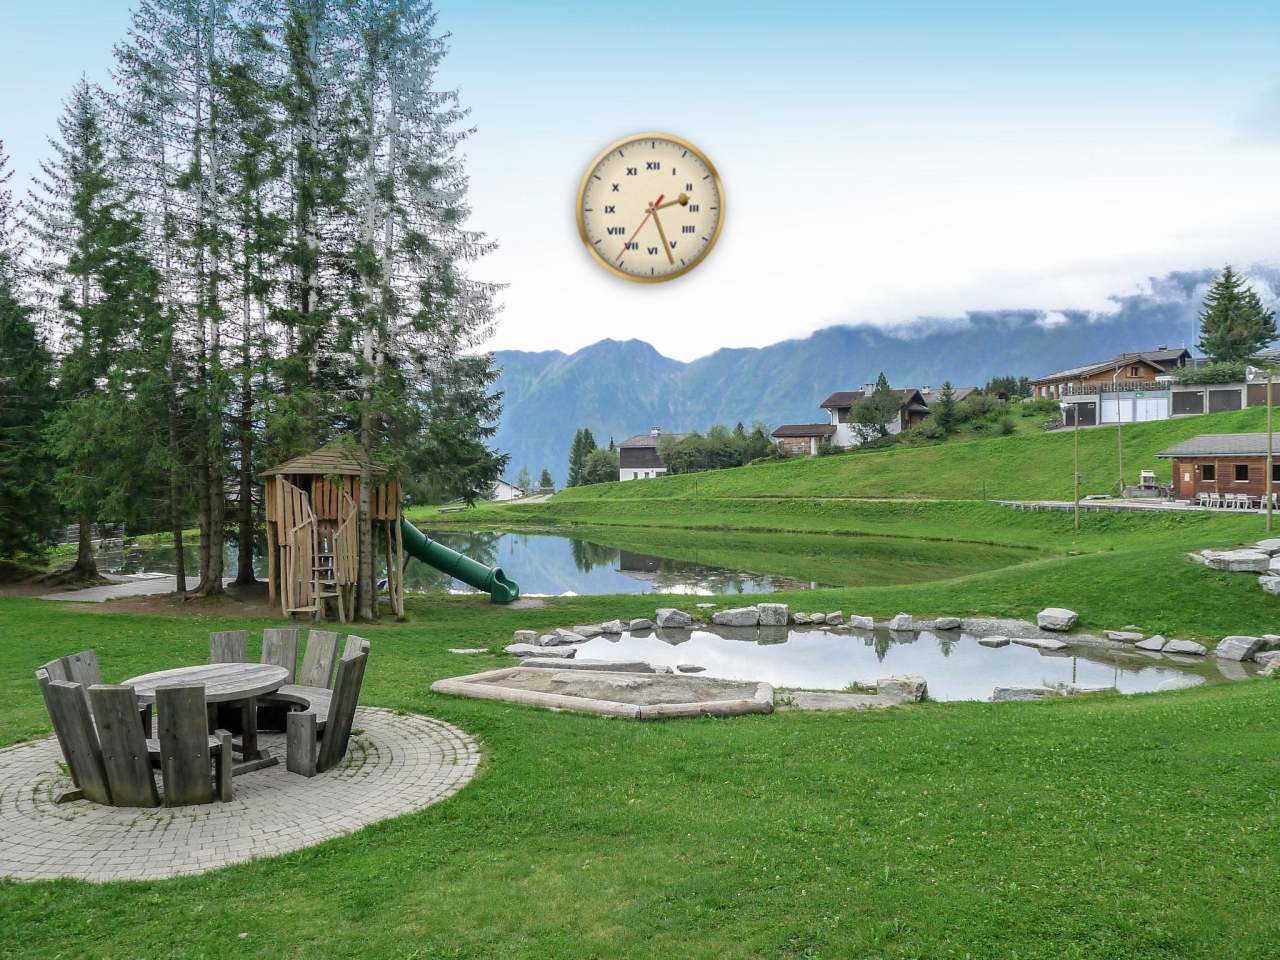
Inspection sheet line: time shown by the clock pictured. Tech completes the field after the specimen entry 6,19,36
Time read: 2,26,36
